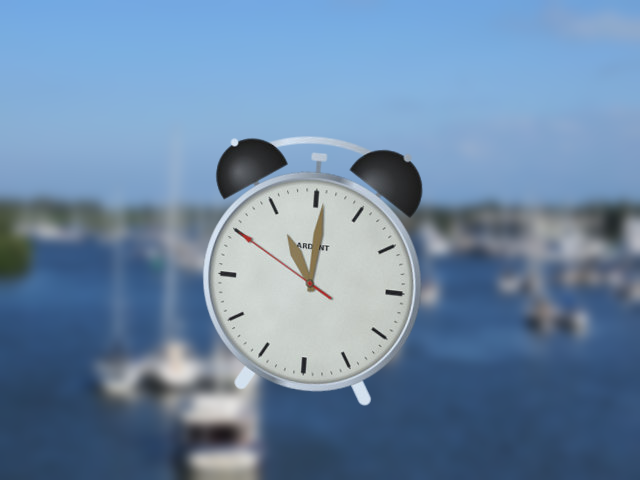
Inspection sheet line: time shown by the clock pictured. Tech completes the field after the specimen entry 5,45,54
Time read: 11,00,50
